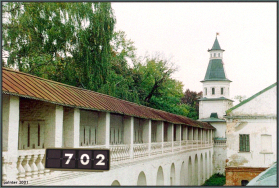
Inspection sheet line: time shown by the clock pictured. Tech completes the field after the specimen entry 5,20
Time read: 7,02
